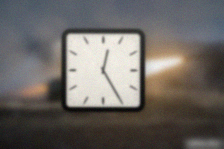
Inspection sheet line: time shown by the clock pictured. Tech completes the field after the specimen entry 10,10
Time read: 12,25
